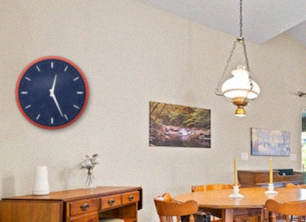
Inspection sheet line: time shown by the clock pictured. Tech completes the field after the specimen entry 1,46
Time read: 12,26
